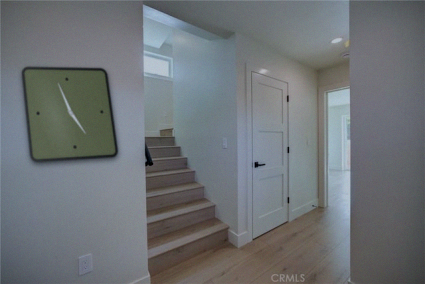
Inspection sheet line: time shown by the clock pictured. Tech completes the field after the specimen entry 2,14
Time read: 4,57
